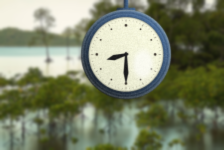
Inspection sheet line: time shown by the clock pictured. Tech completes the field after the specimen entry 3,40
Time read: 8,30
